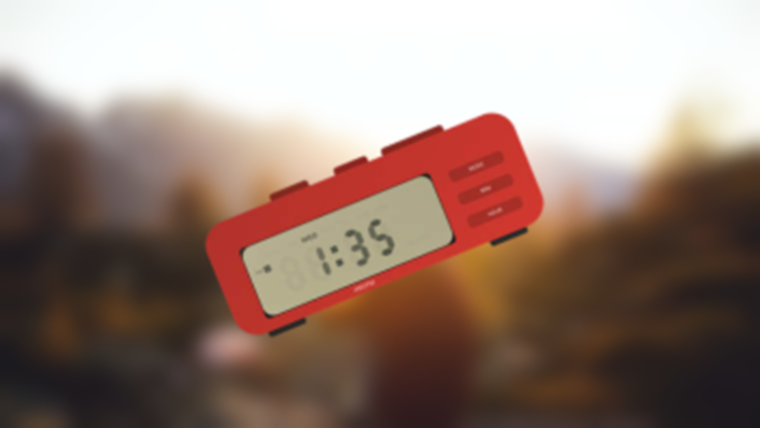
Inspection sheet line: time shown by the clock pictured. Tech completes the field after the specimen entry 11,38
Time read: 1,35
